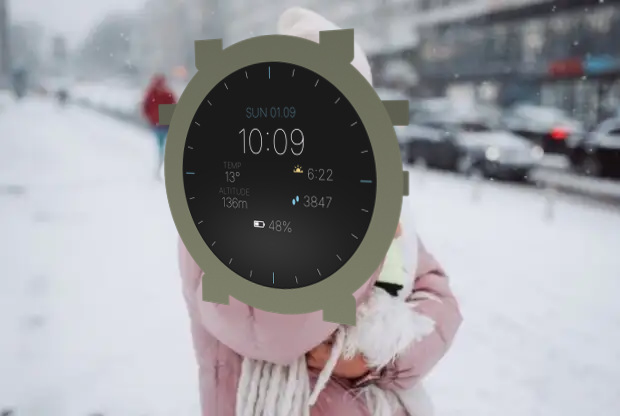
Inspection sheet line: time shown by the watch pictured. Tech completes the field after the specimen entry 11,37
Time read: 10,09
